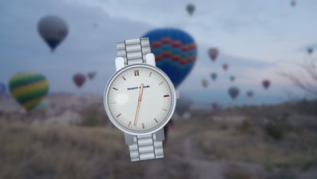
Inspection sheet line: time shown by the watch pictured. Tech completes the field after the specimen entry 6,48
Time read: 12,33
